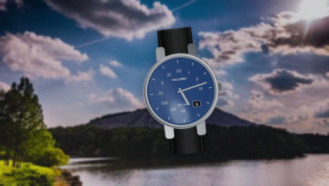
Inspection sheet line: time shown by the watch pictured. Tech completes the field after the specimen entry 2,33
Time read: 5,13
